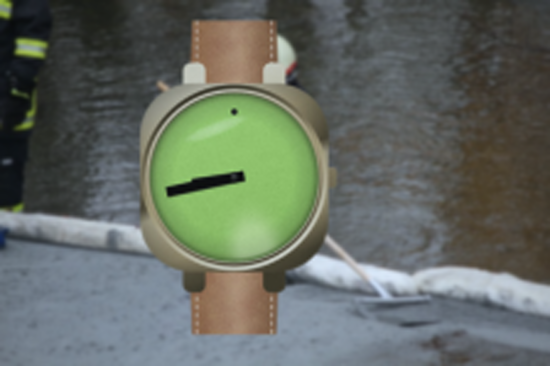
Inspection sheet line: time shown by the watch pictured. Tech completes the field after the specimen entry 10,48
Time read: 8,43
